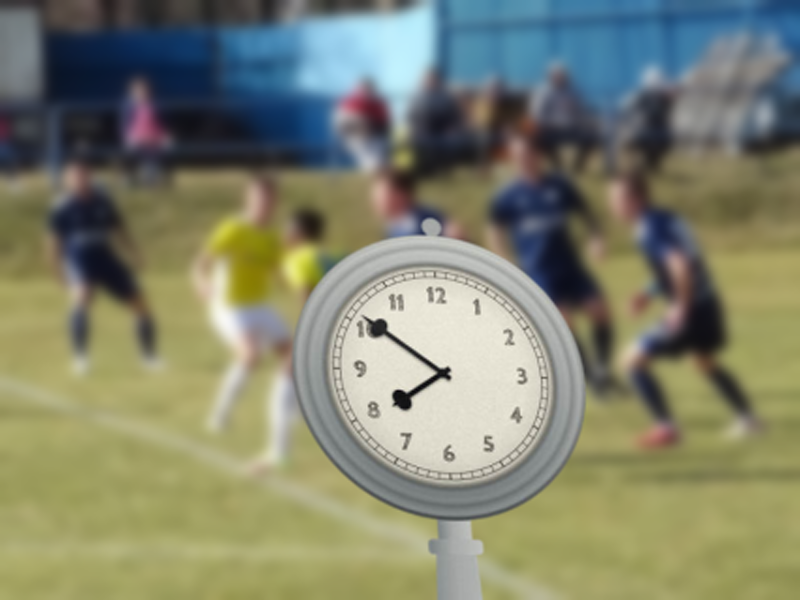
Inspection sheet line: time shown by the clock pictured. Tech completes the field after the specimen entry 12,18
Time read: 7,51
